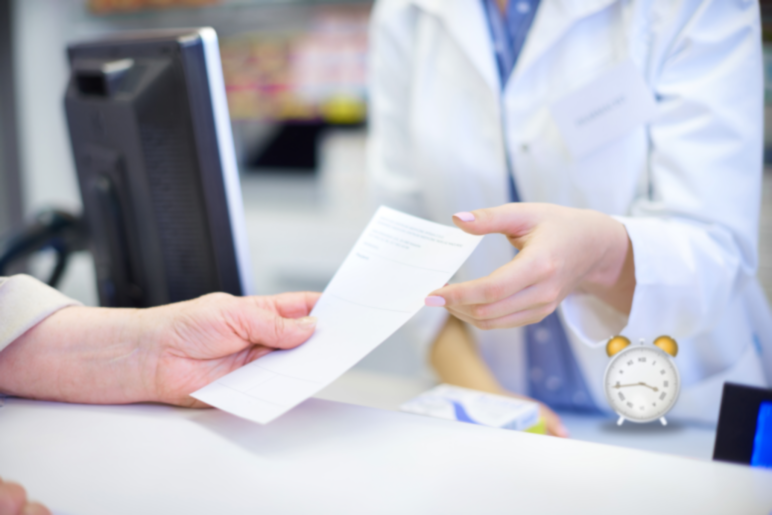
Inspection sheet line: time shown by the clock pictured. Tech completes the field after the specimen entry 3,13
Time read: 3,44
